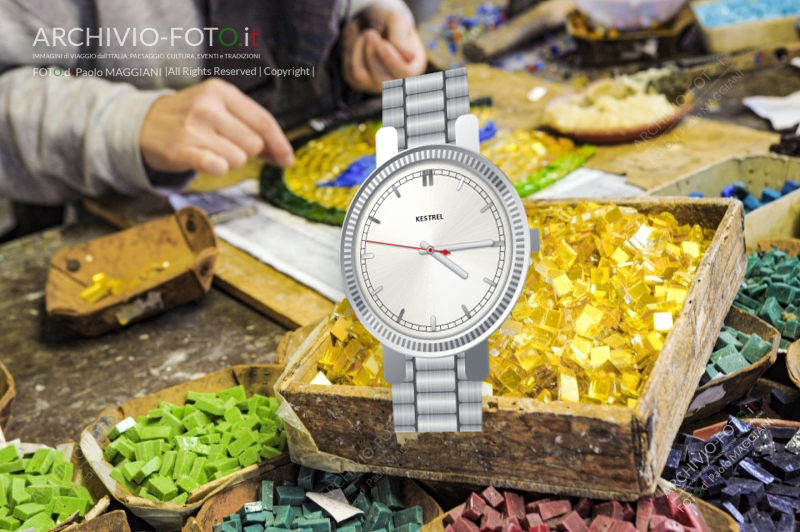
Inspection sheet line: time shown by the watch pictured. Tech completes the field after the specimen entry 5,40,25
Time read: 4,14,47
